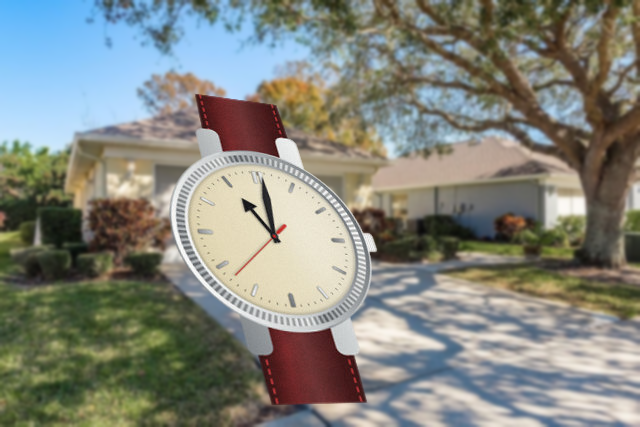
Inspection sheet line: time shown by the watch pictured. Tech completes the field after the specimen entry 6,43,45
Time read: 11,00,38
